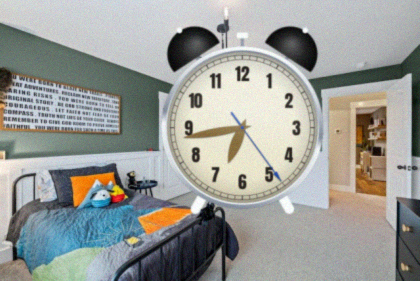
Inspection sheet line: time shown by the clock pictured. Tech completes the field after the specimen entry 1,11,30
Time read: 6,43,24
